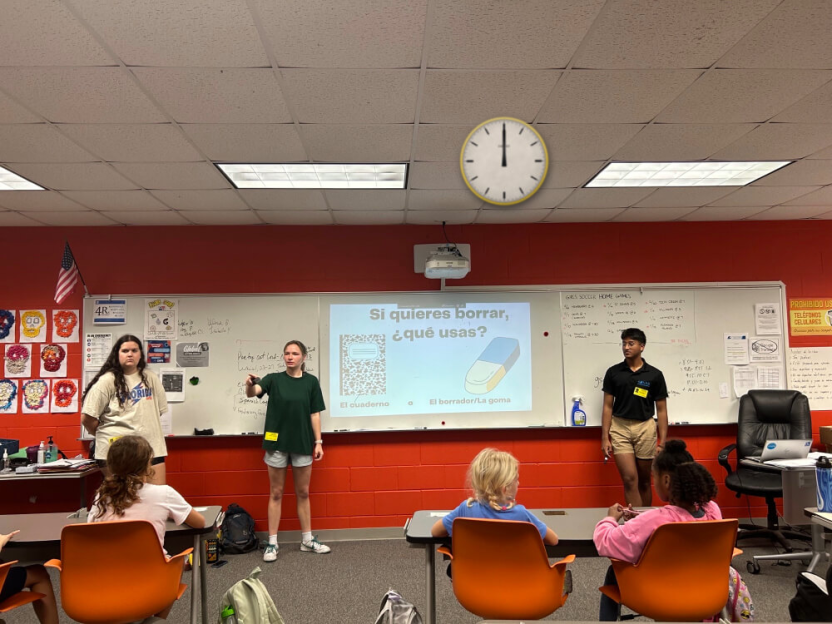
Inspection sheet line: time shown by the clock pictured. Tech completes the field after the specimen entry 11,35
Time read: 12,00
